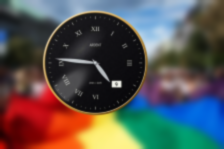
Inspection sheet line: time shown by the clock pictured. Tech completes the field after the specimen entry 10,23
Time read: 4,46
